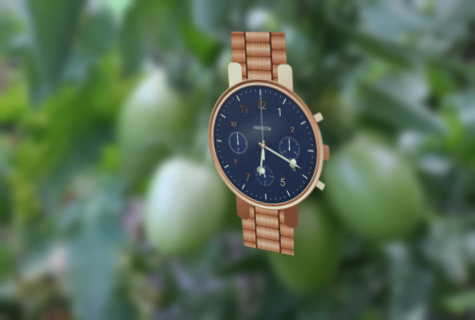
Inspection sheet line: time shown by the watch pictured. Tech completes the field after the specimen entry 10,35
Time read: 6,19
